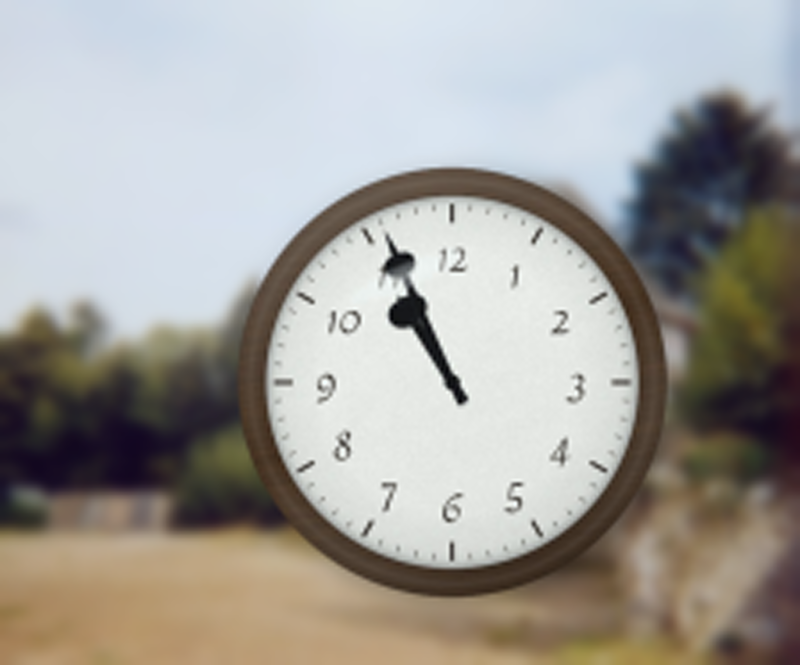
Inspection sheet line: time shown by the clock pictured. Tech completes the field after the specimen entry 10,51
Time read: 10,56
